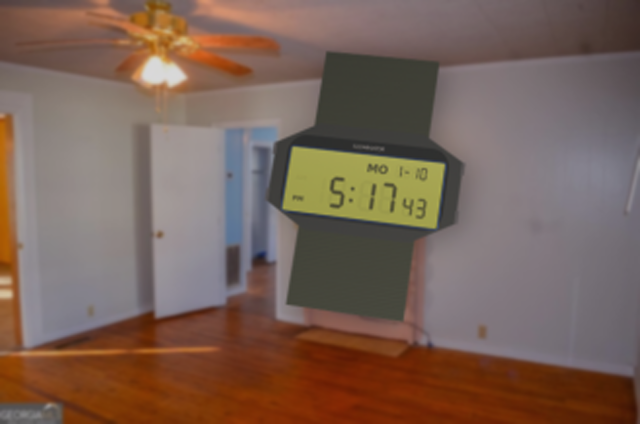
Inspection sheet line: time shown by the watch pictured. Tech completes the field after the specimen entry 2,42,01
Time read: 5,17,43
